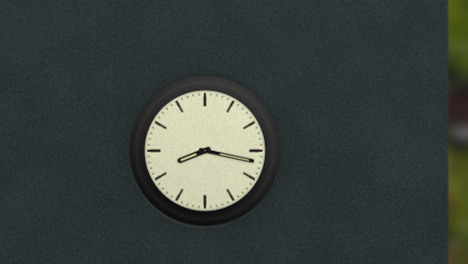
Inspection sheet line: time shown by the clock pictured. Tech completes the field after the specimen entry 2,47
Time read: 8,17
